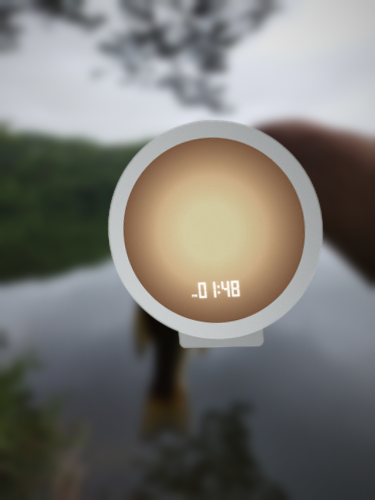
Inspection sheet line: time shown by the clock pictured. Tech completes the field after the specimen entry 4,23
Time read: 1,48
